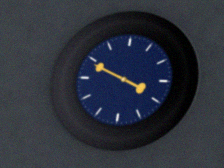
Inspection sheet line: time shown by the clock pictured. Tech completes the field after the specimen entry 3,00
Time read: 3,49
